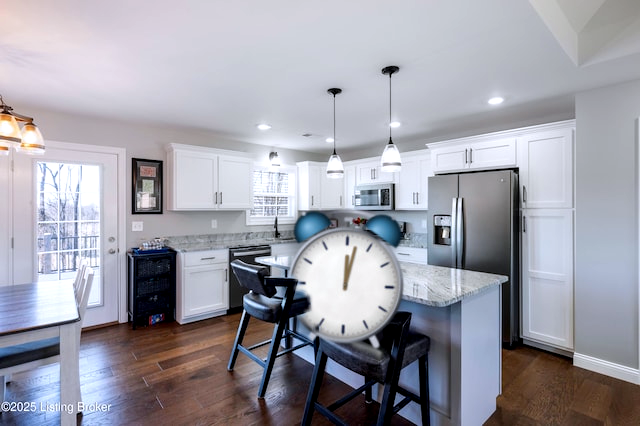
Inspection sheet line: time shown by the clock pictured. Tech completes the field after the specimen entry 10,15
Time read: 12,02
